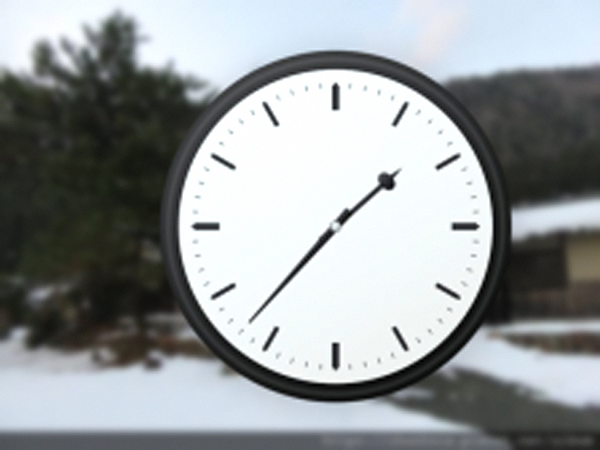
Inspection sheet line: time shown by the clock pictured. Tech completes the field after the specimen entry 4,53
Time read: 1,37
